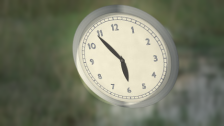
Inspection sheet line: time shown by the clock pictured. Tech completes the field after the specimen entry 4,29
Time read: 5,54
